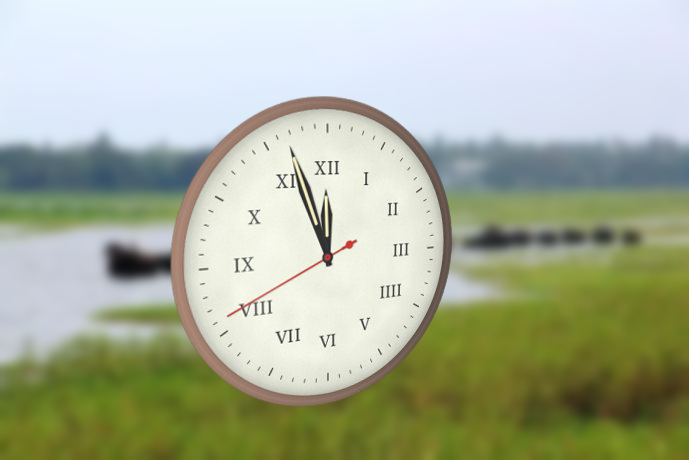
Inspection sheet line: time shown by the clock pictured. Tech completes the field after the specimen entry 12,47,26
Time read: 11,56,41
